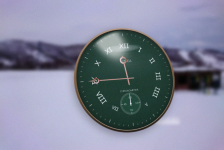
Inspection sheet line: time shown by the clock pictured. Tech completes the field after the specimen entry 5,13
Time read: 11,45
